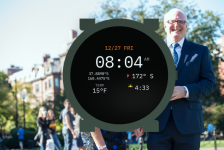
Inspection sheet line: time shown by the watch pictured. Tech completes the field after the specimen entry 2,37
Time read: 8,04
